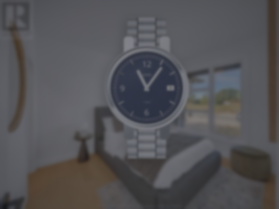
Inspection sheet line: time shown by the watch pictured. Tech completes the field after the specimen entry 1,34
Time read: 11,06
